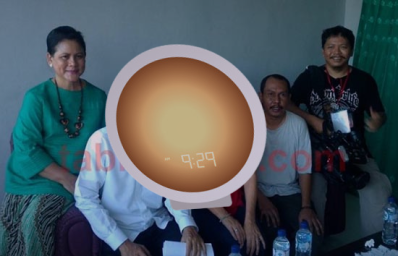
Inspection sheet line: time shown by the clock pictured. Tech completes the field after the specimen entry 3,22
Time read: 9,29
